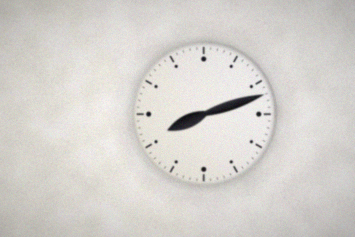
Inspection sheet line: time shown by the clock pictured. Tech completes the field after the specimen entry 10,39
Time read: 8,12
